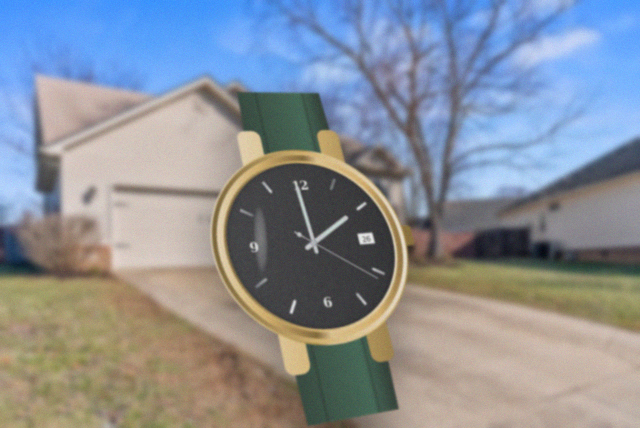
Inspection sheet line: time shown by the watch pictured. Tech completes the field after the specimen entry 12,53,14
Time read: 1,59,21
